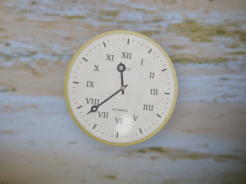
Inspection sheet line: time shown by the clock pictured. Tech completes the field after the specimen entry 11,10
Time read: 11,38
